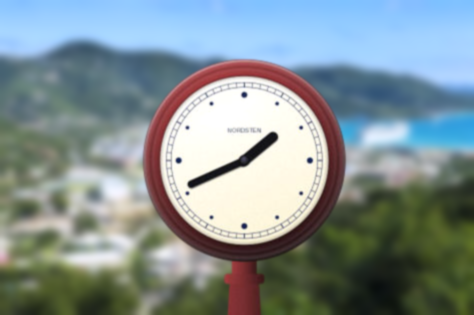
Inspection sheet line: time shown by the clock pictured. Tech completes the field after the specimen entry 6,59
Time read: 1,41
